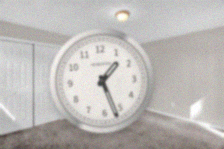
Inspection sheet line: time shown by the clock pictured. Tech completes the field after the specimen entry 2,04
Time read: 1,27
